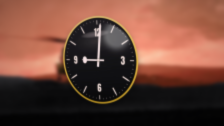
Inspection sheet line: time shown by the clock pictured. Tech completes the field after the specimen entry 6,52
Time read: 9,01
